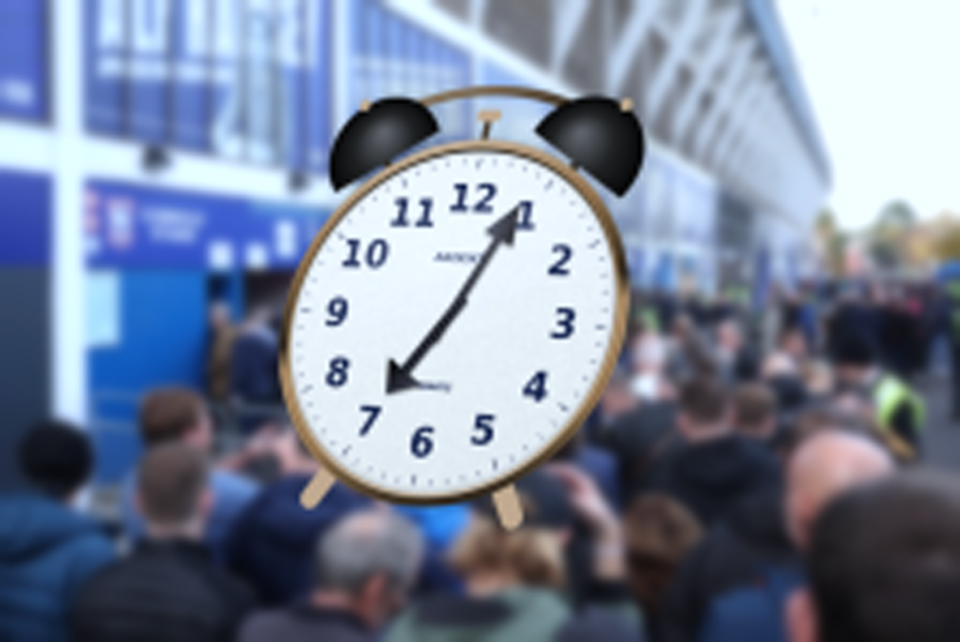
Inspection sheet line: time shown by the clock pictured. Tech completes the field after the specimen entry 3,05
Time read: 7,04
